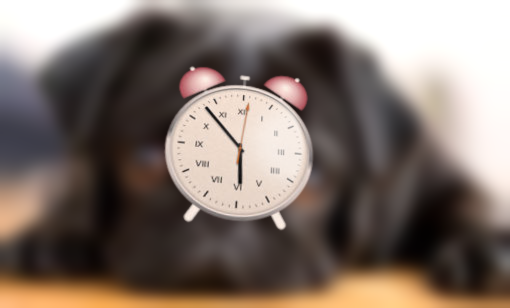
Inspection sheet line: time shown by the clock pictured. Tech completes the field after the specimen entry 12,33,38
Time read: 5,53,01
